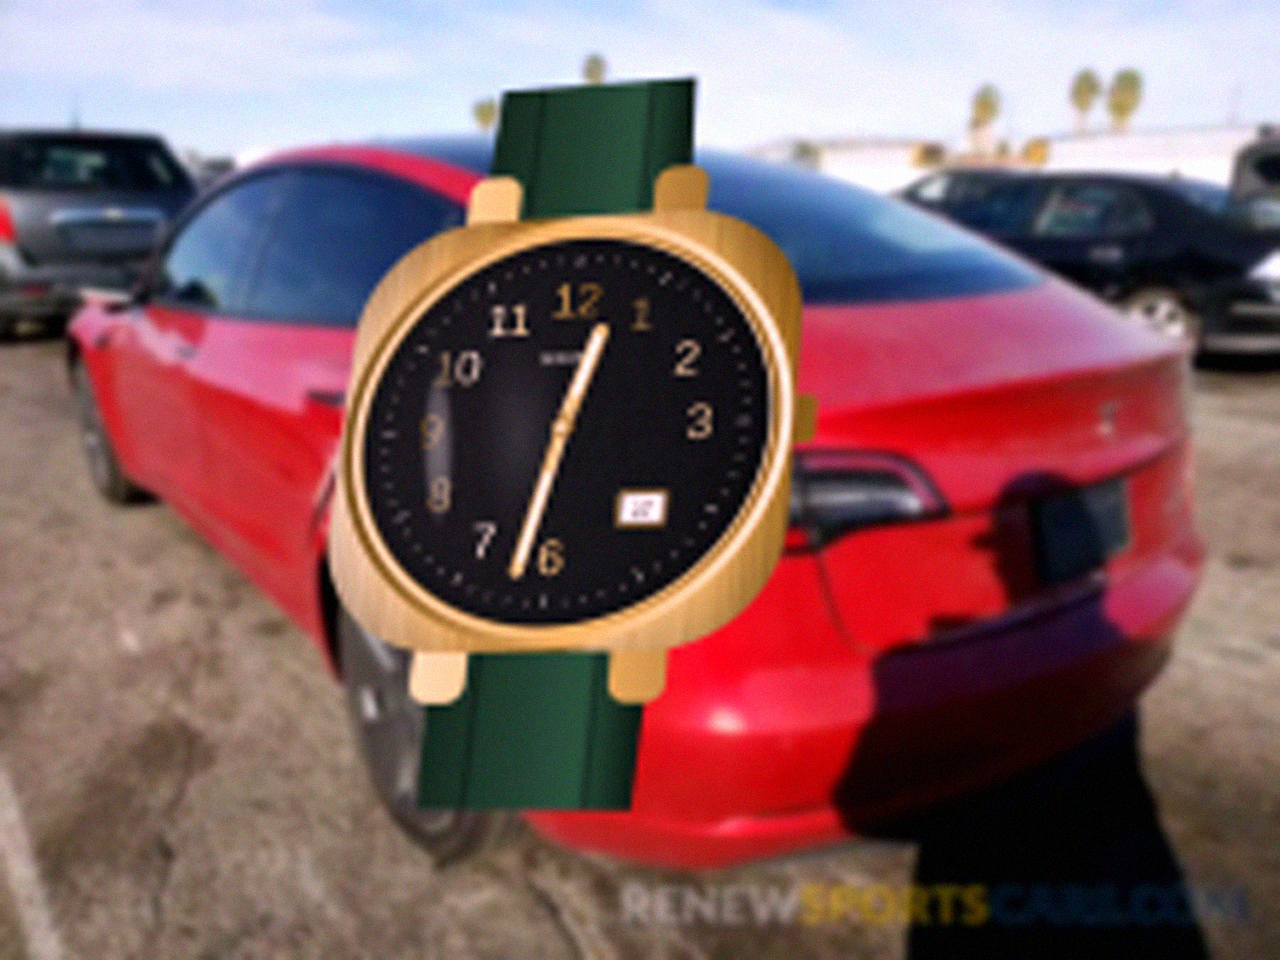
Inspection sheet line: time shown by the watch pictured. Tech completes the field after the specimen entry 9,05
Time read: 12,32
